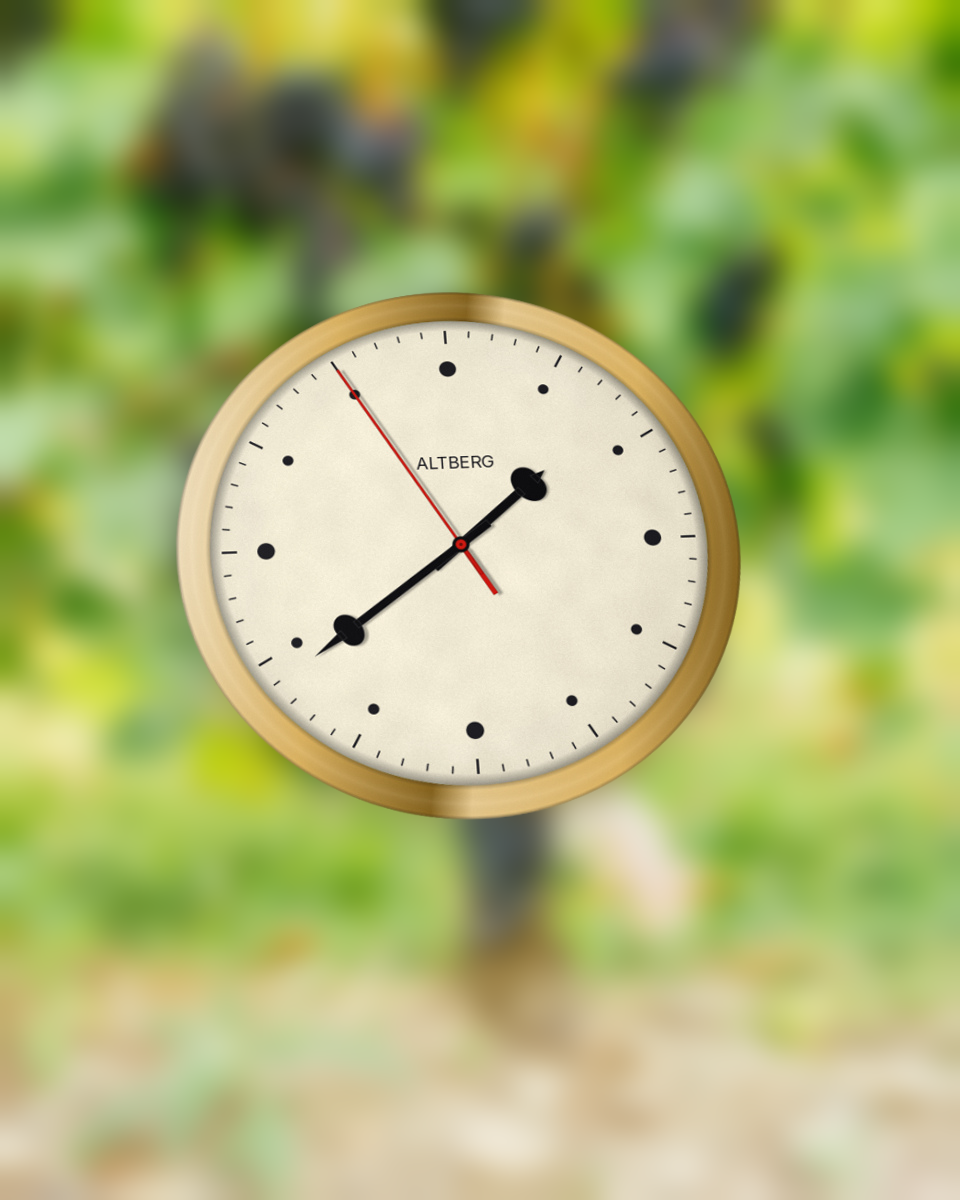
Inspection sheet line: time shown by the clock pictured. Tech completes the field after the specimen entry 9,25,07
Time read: 1,38,55
